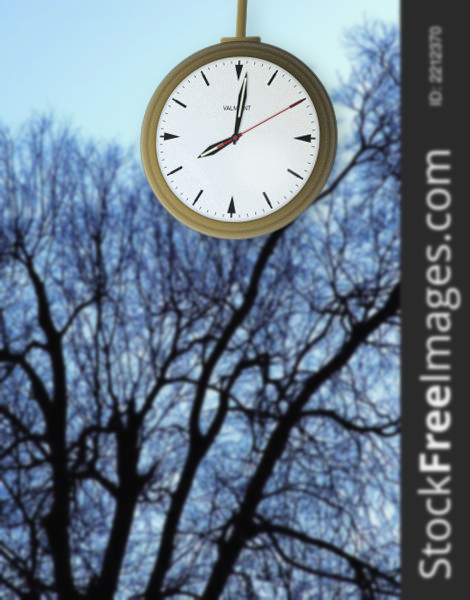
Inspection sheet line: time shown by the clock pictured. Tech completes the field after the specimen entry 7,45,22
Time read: 8,01,10
